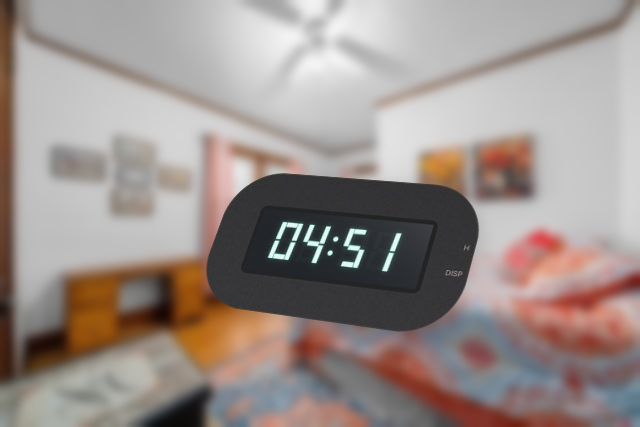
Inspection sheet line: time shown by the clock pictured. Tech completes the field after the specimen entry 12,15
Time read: 4,51
